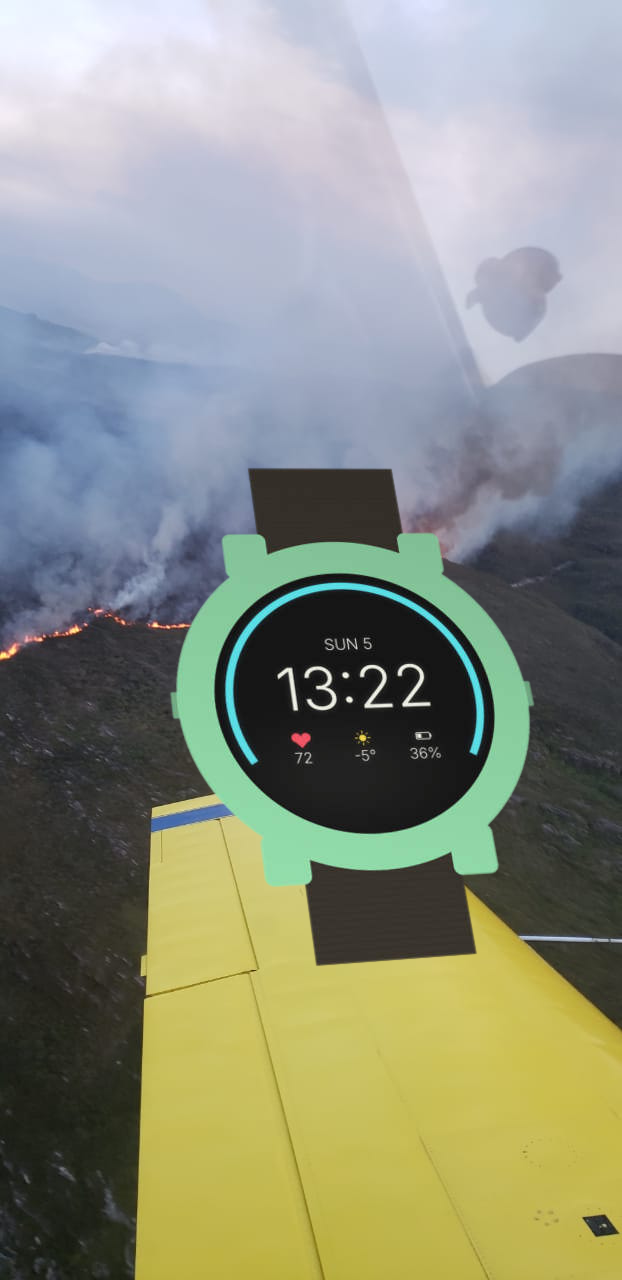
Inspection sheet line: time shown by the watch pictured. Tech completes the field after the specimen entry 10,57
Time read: 13,22
